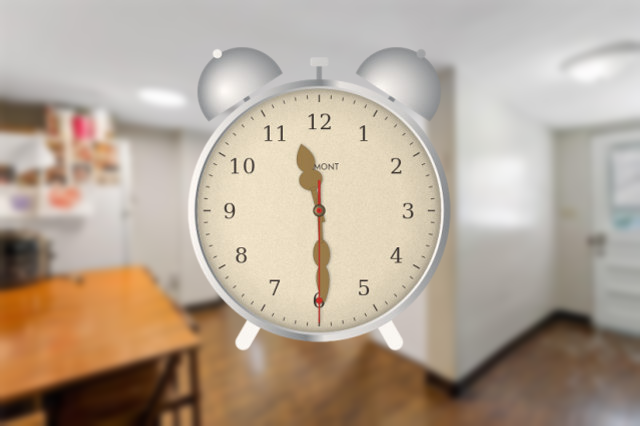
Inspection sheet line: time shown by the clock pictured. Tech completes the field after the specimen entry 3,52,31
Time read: 11,29,30
